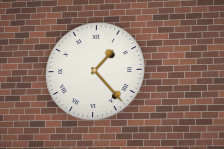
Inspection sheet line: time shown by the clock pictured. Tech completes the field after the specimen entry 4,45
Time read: 1,23
